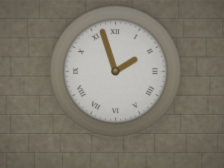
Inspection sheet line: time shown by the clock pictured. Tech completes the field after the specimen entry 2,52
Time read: 1,57
